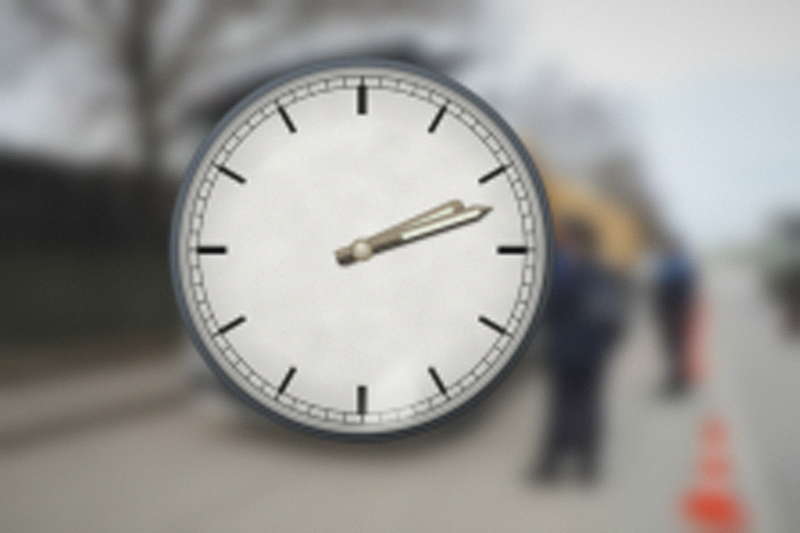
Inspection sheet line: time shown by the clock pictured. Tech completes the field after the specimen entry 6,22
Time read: 2,12
